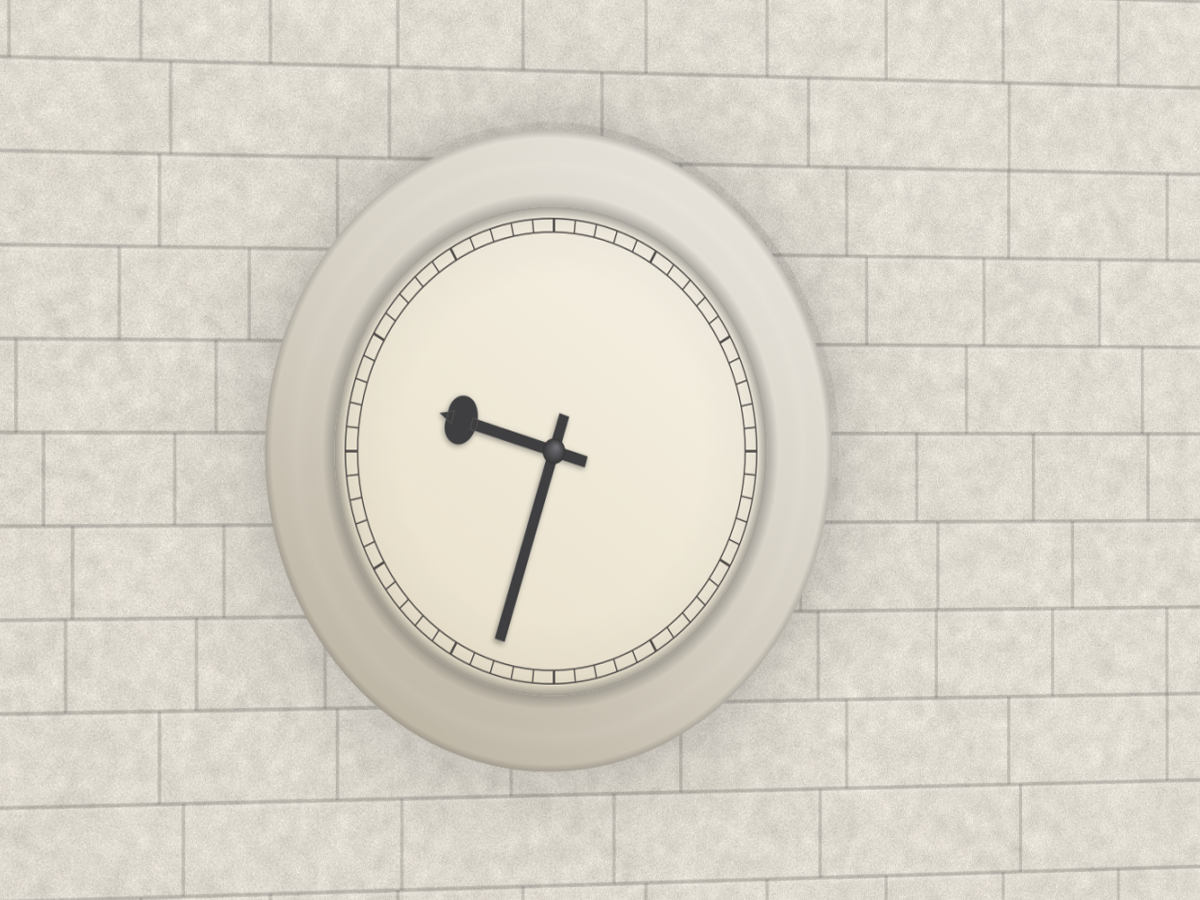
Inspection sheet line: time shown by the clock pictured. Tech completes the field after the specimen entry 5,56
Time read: 9,33
